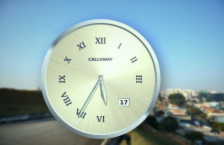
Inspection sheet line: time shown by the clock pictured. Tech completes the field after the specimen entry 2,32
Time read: 5,35
